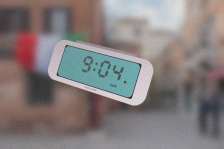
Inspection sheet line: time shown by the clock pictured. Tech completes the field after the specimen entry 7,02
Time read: 9,04
